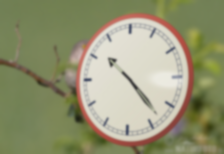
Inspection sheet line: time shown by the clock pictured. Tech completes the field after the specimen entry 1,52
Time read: 10,23
